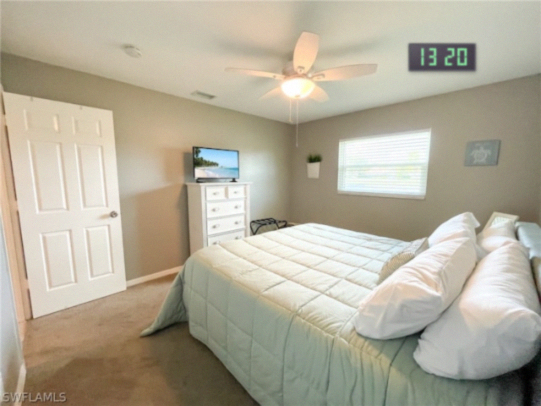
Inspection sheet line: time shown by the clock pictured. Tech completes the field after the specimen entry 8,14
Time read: 13,20
